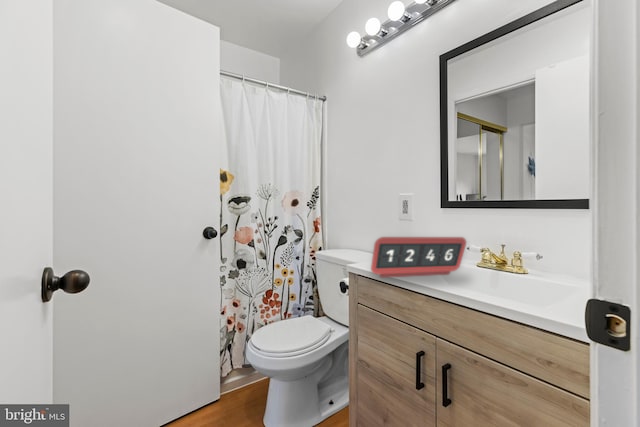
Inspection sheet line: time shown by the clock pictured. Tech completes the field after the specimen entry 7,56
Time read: 12,46
